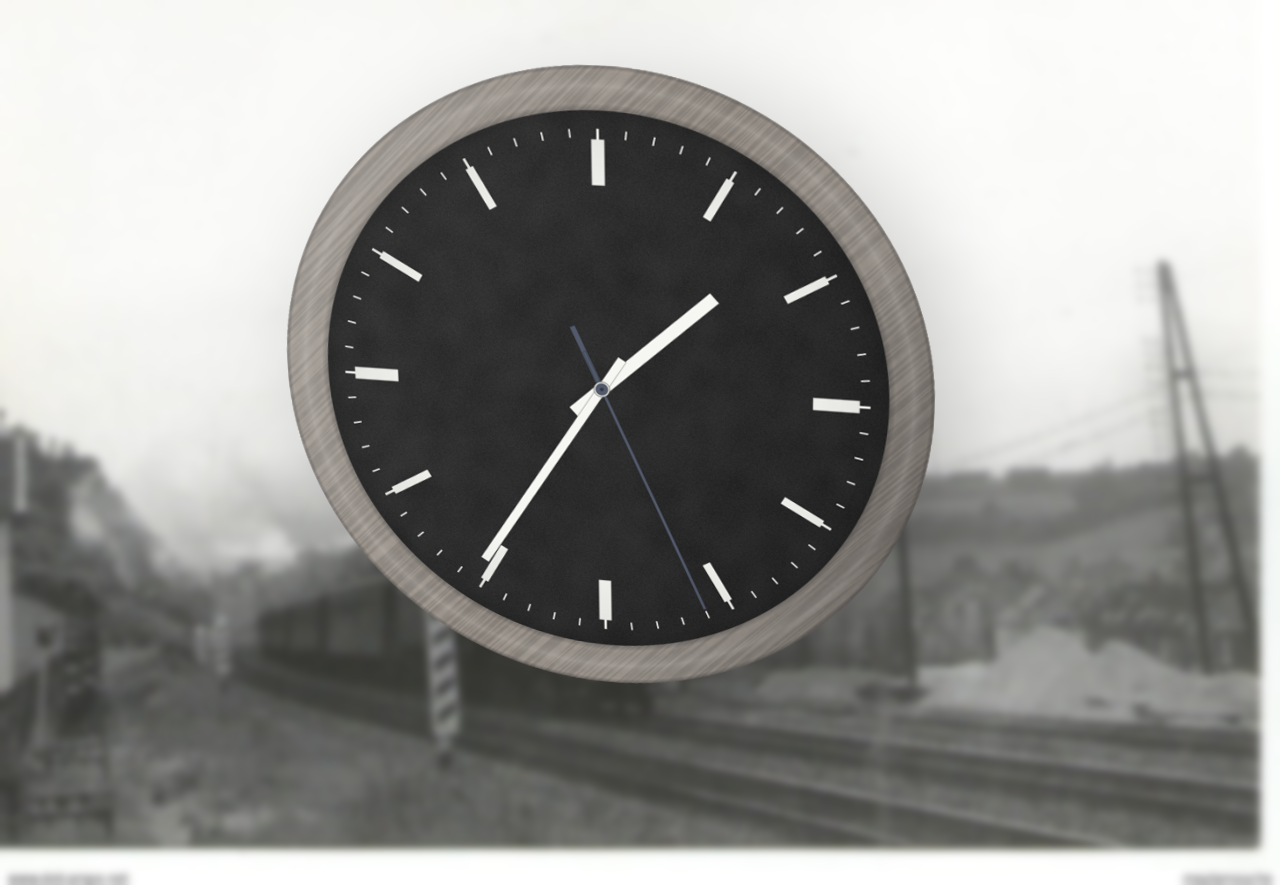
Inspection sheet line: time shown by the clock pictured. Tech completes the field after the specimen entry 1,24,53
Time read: 1,35,26
